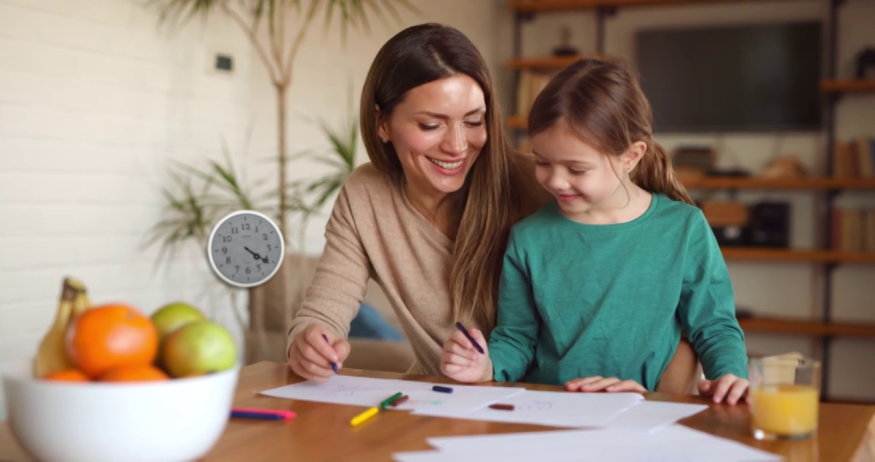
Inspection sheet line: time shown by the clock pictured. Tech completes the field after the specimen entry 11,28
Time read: 4,21
